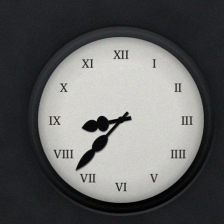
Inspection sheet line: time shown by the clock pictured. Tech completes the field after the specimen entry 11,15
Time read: 8,37
